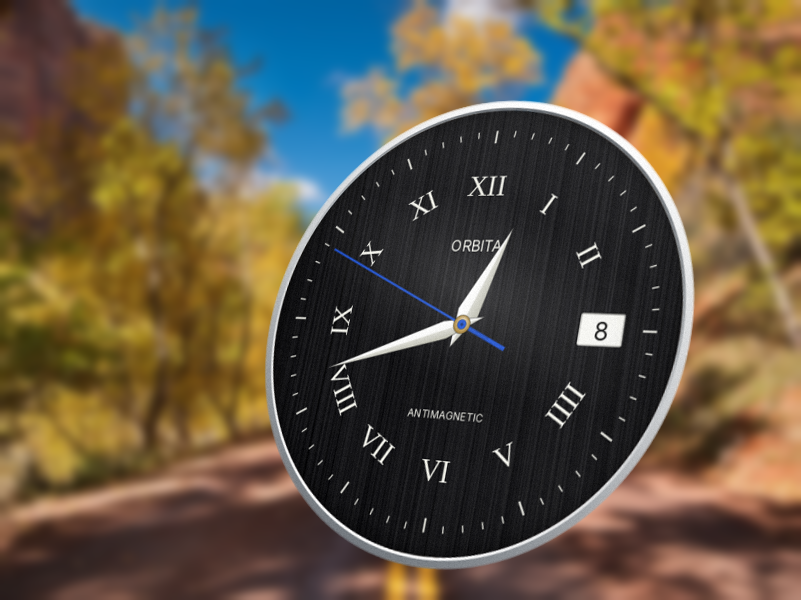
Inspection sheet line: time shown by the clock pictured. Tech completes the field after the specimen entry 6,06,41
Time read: 12,41,49
